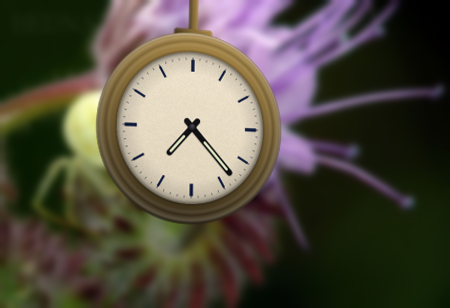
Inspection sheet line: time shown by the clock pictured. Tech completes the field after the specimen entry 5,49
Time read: 7,23
